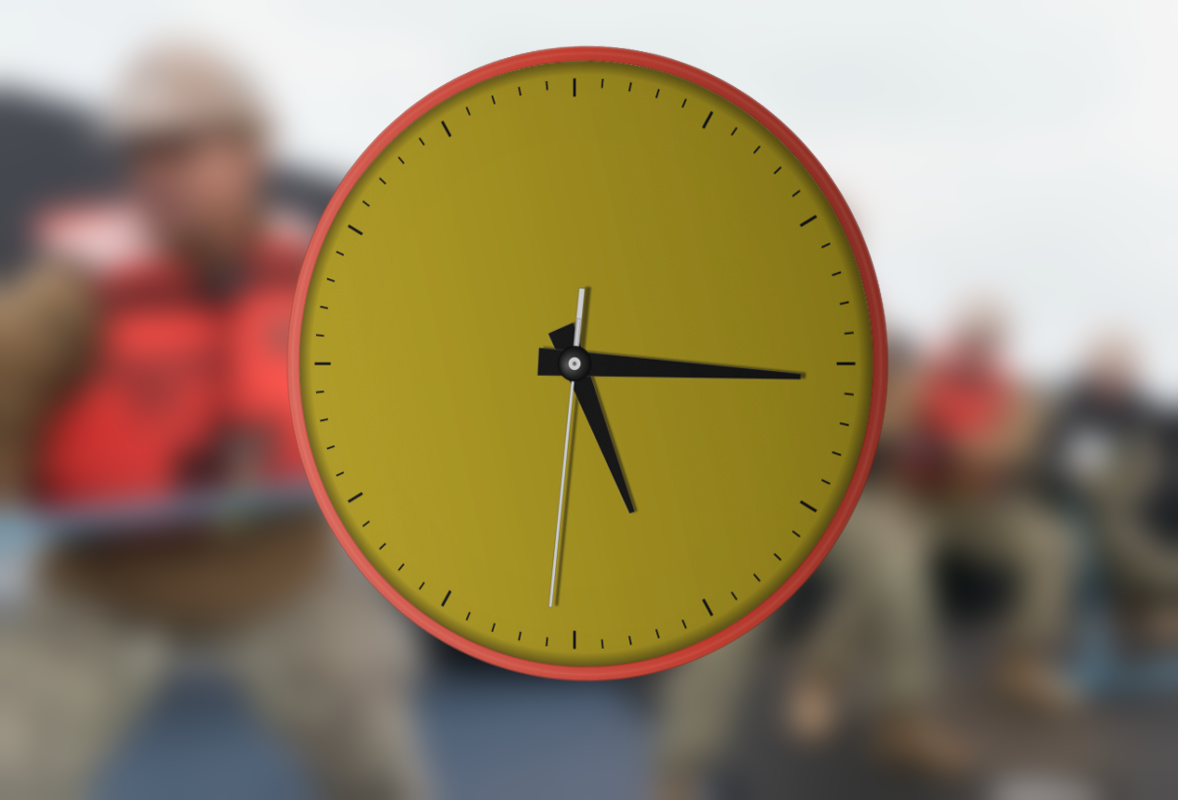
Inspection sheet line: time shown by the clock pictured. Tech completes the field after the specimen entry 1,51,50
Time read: 5,15,31
